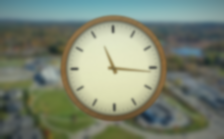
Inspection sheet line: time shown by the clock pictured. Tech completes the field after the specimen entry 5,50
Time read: 11,16
